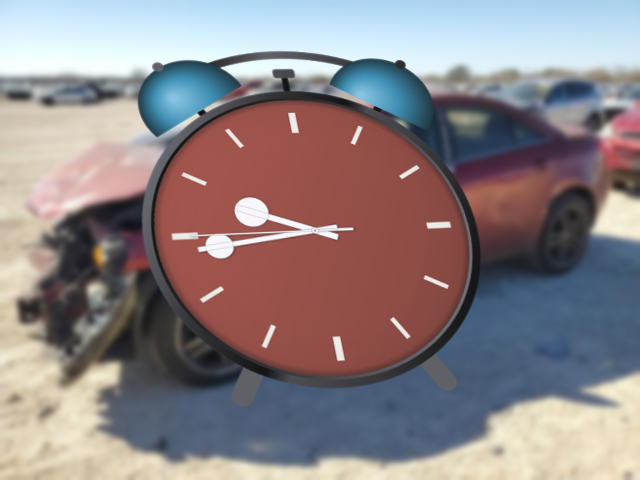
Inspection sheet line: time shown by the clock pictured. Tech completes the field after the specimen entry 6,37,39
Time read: 9,43,45
